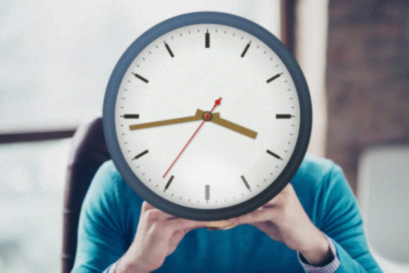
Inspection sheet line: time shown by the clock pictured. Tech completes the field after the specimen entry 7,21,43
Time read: 3,43,36
